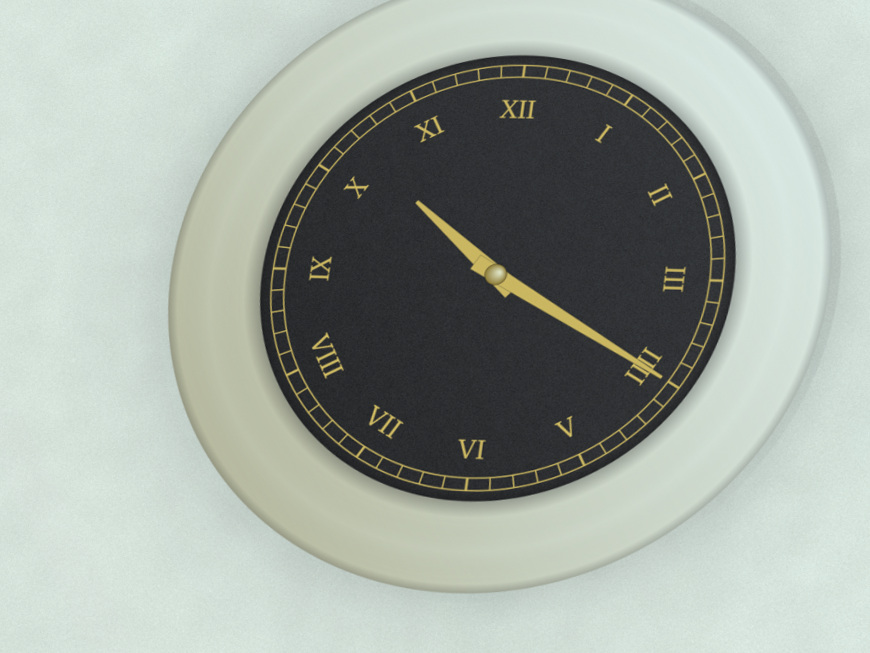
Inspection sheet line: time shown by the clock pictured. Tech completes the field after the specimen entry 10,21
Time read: 10,20
